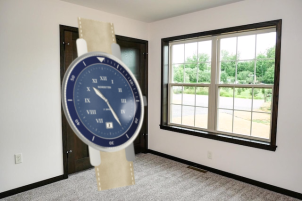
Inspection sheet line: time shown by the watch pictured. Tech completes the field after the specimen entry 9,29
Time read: 10,25
